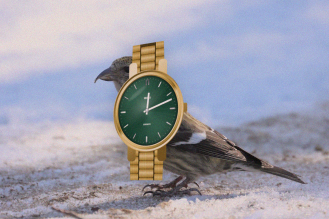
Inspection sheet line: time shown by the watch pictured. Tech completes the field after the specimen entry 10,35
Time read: 12,12
